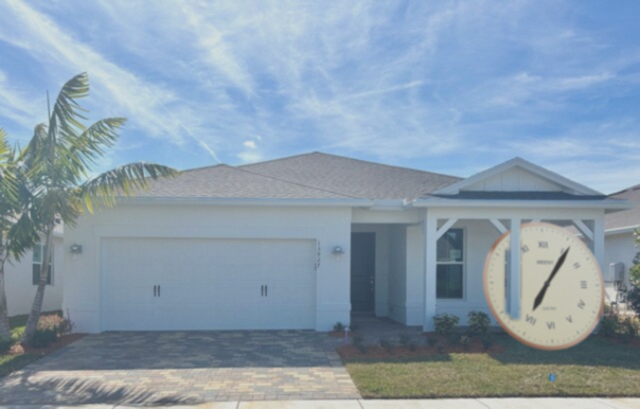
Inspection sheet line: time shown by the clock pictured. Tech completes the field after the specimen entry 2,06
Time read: 7,06
